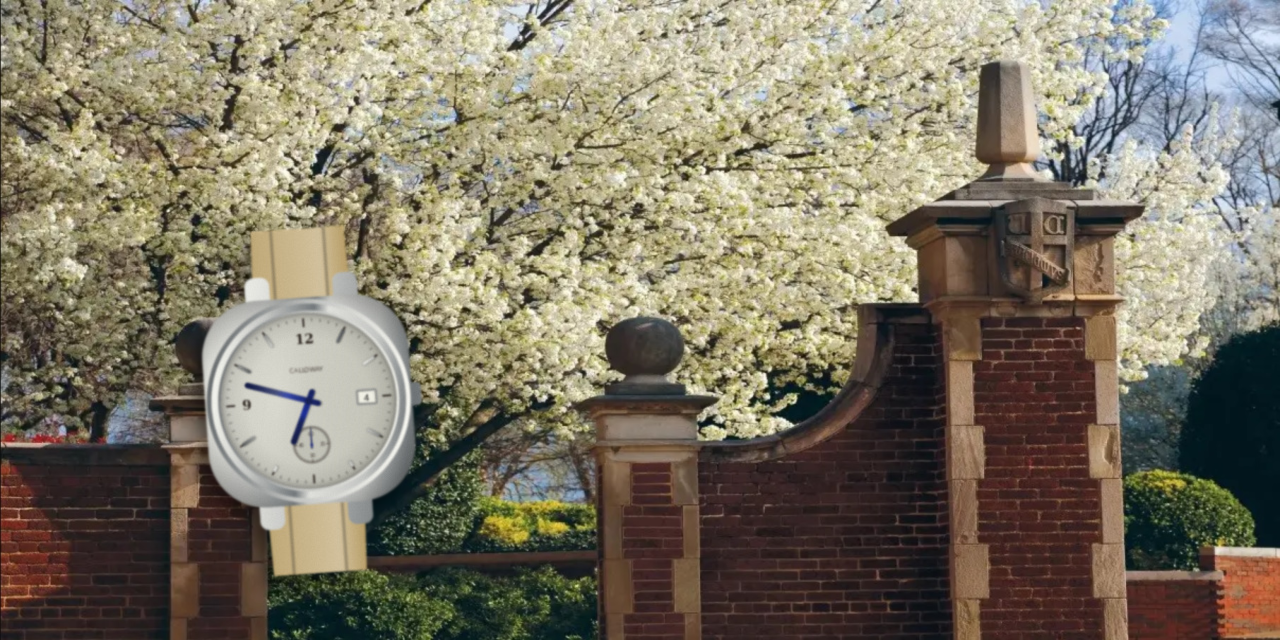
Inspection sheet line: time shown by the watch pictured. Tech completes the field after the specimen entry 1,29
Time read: 6,48
